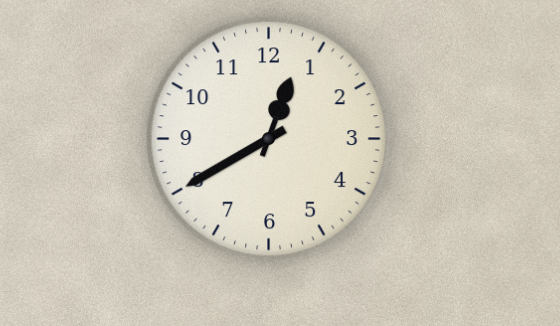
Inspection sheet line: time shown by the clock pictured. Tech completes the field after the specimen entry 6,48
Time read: 12,40
